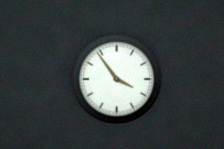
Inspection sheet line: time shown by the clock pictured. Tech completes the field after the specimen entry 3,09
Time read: 3,54
